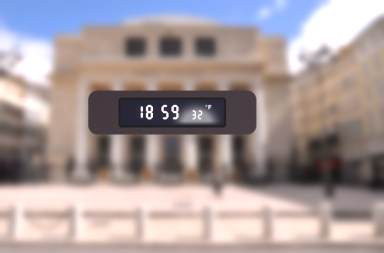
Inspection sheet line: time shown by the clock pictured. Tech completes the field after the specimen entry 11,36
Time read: 18,59
